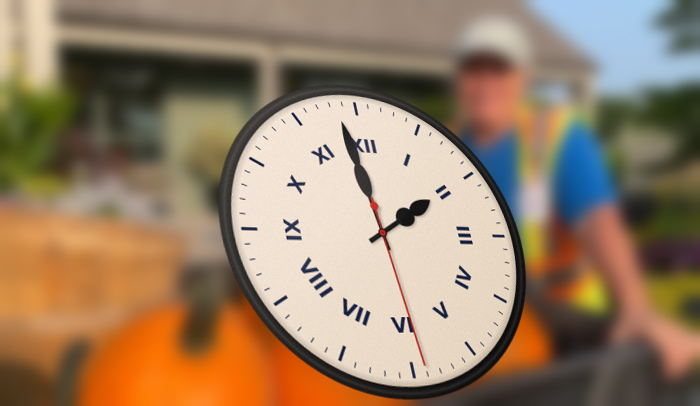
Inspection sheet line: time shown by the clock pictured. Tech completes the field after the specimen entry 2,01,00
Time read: 1,58,29
